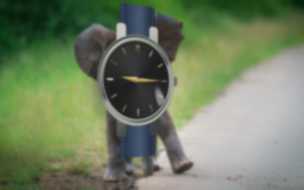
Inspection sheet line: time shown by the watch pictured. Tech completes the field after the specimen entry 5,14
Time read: 9,15
